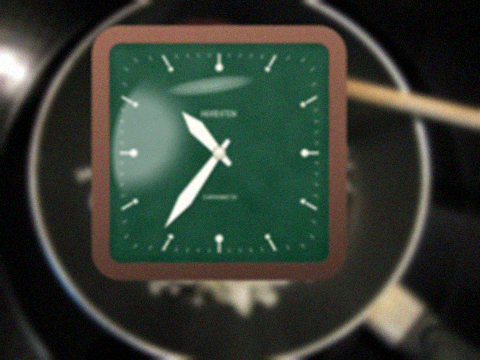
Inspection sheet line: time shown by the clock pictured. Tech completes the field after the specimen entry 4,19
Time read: 10,36
